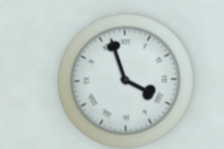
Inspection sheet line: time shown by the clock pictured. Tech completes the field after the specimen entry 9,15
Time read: 3,57
